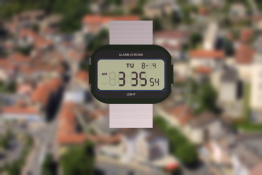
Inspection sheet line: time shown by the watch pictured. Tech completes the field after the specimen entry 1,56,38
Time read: 3,35,54
